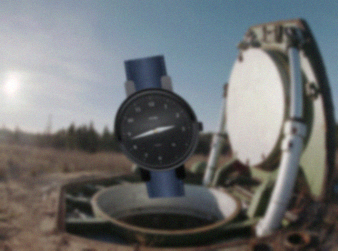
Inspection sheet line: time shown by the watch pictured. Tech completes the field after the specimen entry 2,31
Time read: 2,43
